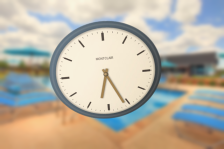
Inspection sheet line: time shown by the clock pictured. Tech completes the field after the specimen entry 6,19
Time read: 6,26
